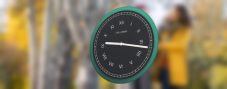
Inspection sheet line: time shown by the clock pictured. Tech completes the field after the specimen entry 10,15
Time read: 9,17
